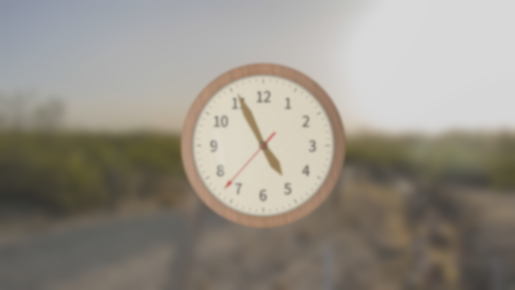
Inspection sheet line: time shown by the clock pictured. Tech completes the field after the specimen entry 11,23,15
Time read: 4,55,37
